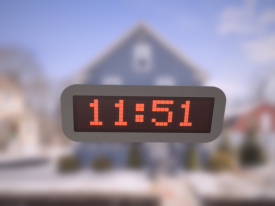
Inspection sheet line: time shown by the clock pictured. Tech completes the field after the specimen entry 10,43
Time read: 11,51
